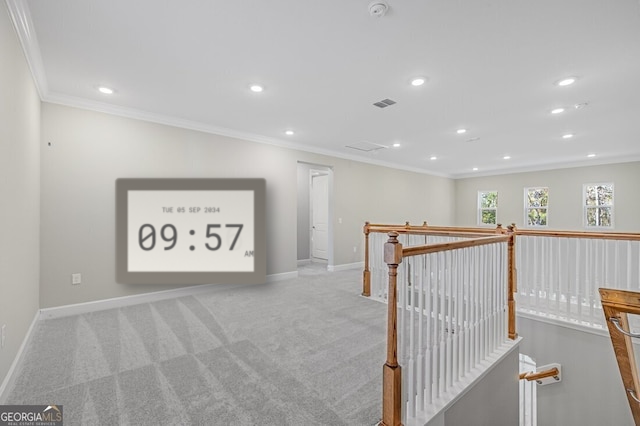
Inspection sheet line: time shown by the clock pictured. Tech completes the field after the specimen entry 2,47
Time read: 9,57
